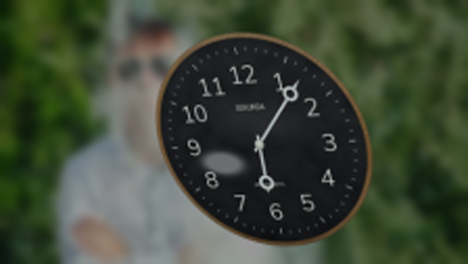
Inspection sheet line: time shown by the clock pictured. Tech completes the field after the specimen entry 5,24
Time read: 6,07
